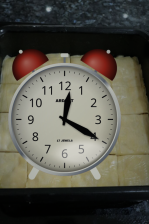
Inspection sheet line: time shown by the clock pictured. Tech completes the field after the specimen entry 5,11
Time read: 12,20
